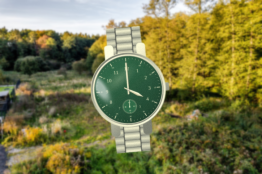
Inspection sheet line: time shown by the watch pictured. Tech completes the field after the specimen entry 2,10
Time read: 4,00
